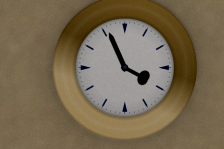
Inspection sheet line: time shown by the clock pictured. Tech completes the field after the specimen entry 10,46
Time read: 3,56
